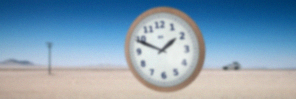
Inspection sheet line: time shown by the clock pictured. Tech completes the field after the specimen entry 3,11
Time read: 1,49
